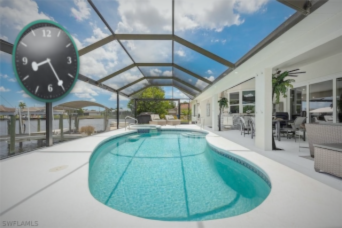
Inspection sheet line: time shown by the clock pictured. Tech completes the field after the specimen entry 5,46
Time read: 8,25
